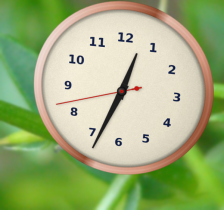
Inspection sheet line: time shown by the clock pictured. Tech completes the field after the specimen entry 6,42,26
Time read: 12,33,42
